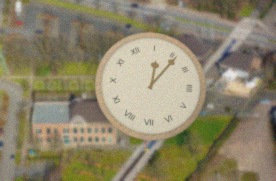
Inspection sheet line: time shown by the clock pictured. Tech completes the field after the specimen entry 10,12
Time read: 1,11
